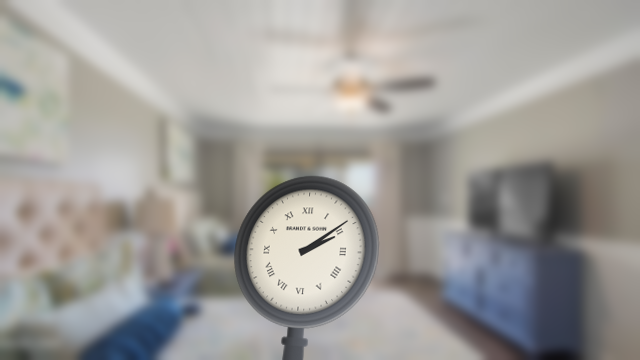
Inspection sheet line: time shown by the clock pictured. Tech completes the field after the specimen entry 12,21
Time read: 2,09
